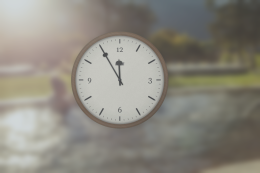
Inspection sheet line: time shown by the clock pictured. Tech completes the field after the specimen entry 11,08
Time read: 11,55
